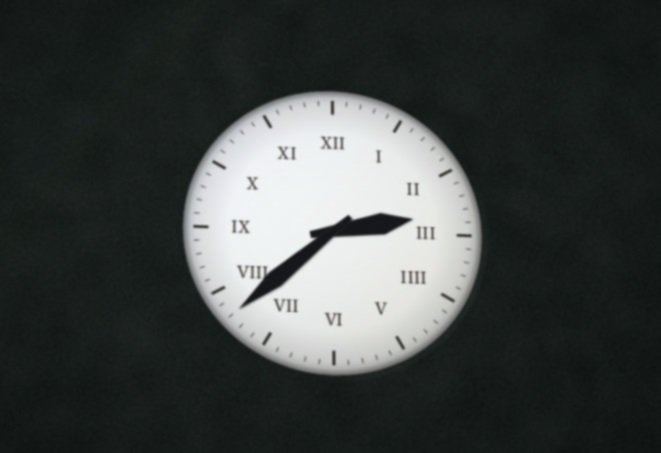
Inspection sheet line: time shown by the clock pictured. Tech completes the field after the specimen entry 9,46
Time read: 2,38
